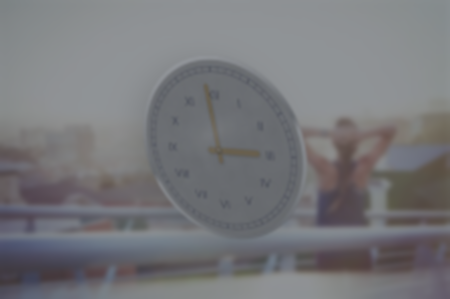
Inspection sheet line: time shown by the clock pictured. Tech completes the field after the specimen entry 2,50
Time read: 2,59
